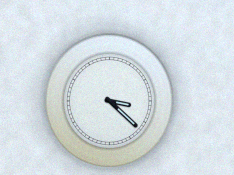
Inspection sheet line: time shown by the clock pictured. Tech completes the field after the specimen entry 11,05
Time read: 3,22
